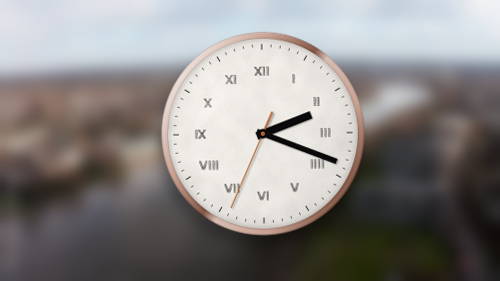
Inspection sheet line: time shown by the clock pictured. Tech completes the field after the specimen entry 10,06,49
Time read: 2,18,34
